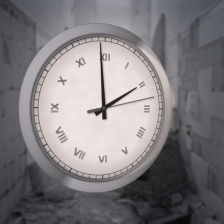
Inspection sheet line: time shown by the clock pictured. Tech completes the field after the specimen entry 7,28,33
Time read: 1,59,13
